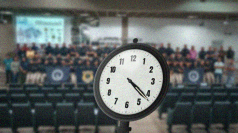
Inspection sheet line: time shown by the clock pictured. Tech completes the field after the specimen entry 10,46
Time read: 4,22
